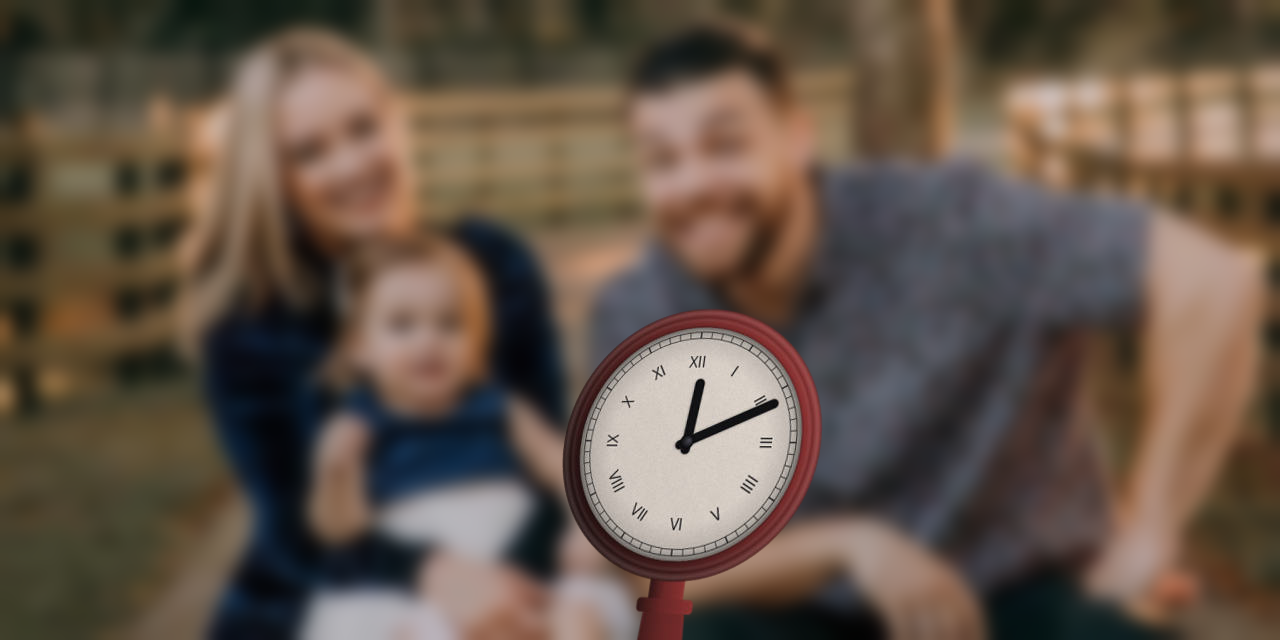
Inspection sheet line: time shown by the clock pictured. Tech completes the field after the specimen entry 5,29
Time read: 12,11
